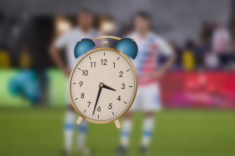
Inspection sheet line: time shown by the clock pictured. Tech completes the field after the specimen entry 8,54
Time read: 3,32
